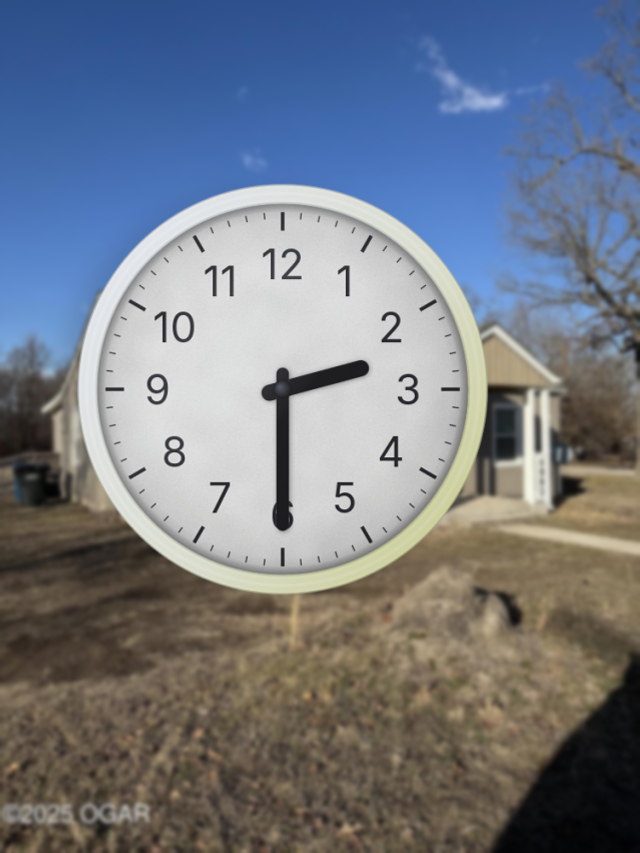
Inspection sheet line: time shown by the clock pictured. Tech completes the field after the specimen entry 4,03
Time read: 2,30
